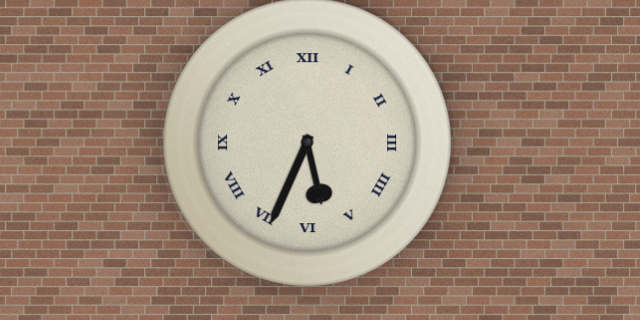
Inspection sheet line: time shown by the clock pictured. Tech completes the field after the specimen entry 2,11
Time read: 5,34
